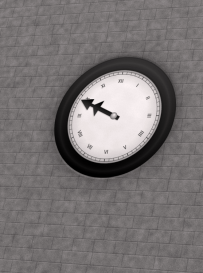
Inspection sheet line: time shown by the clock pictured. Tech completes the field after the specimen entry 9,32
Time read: 9,49
